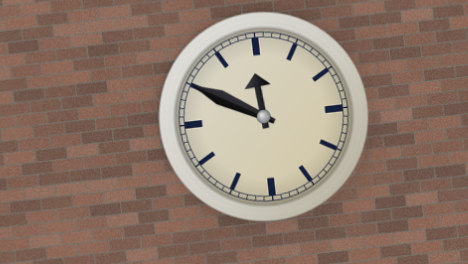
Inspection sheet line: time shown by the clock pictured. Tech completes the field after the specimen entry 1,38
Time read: 11,50
